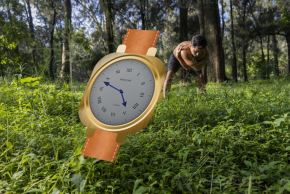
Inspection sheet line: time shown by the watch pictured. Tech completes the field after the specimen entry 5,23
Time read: 4,48
